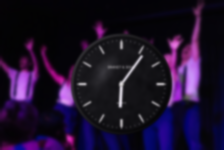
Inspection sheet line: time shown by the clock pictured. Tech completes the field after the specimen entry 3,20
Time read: 6,06
